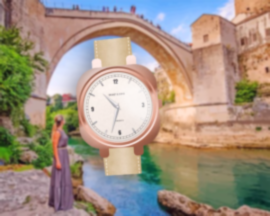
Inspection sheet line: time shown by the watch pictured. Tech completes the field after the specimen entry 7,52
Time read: 10,33
